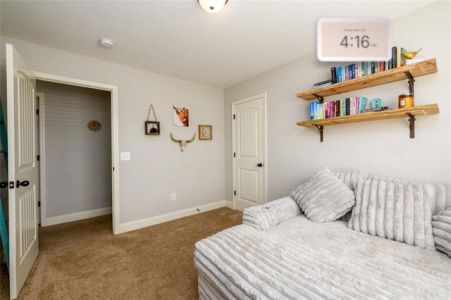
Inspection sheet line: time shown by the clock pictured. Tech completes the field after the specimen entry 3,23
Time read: 4,16
